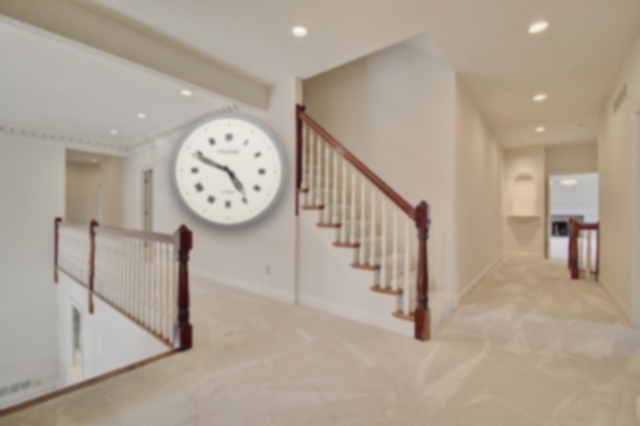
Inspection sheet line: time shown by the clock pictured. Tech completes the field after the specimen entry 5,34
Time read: 4,49
